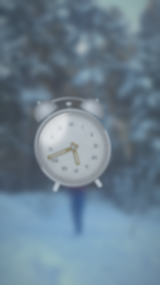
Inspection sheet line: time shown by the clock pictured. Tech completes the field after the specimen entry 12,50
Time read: 5,42
